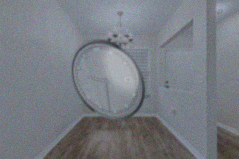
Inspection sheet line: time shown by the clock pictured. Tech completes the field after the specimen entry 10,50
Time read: 9,32
